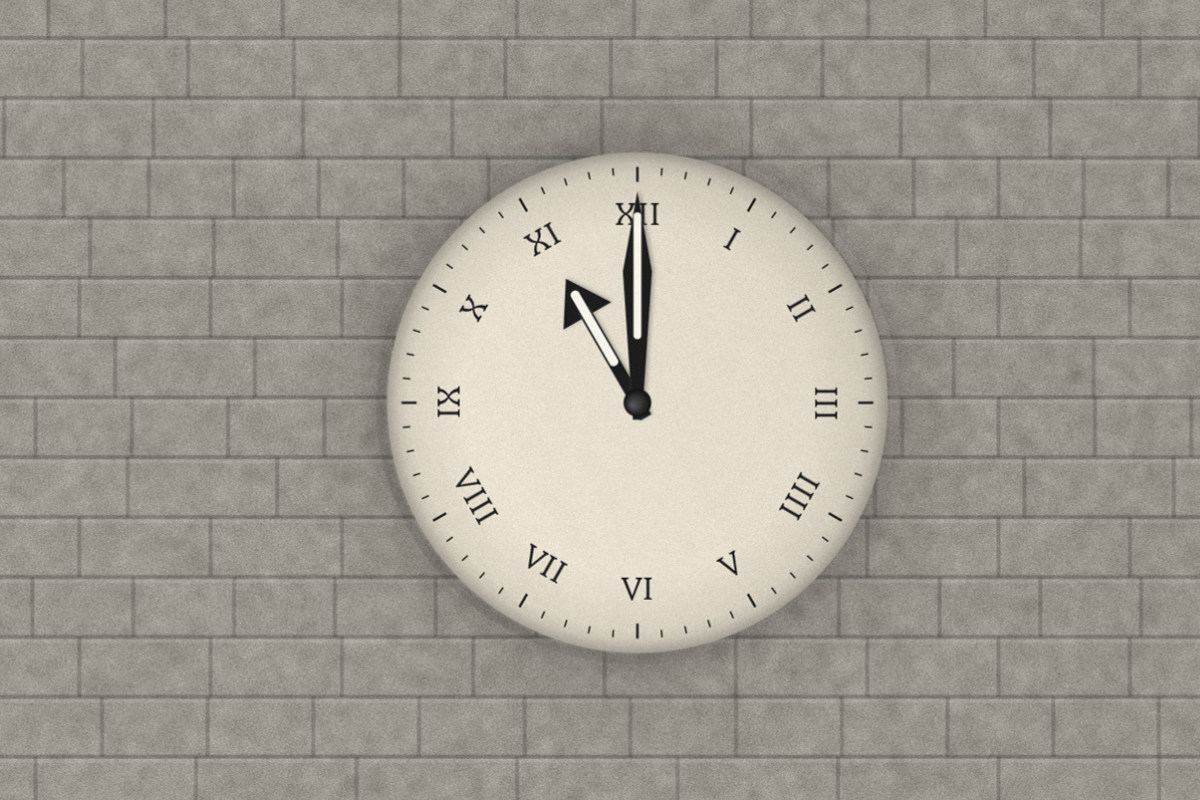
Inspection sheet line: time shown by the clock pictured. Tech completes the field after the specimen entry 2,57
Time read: 11,00
